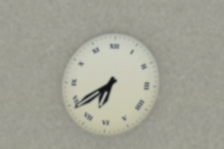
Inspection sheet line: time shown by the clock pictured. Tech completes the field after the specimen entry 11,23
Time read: 6,39
